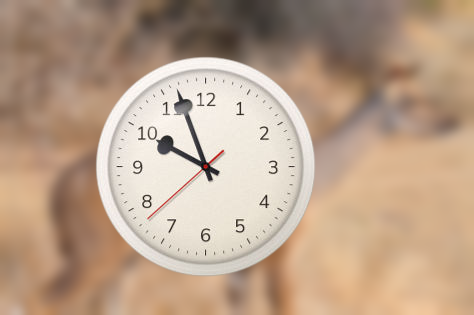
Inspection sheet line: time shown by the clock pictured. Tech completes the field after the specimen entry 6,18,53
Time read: 9,56,38
